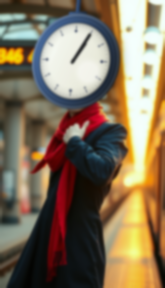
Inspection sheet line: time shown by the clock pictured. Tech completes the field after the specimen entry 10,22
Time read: 1,05
